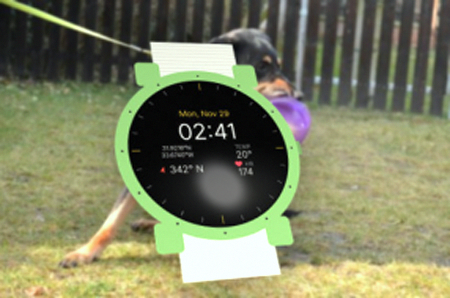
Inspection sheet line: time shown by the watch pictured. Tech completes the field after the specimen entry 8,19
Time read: 2,41
